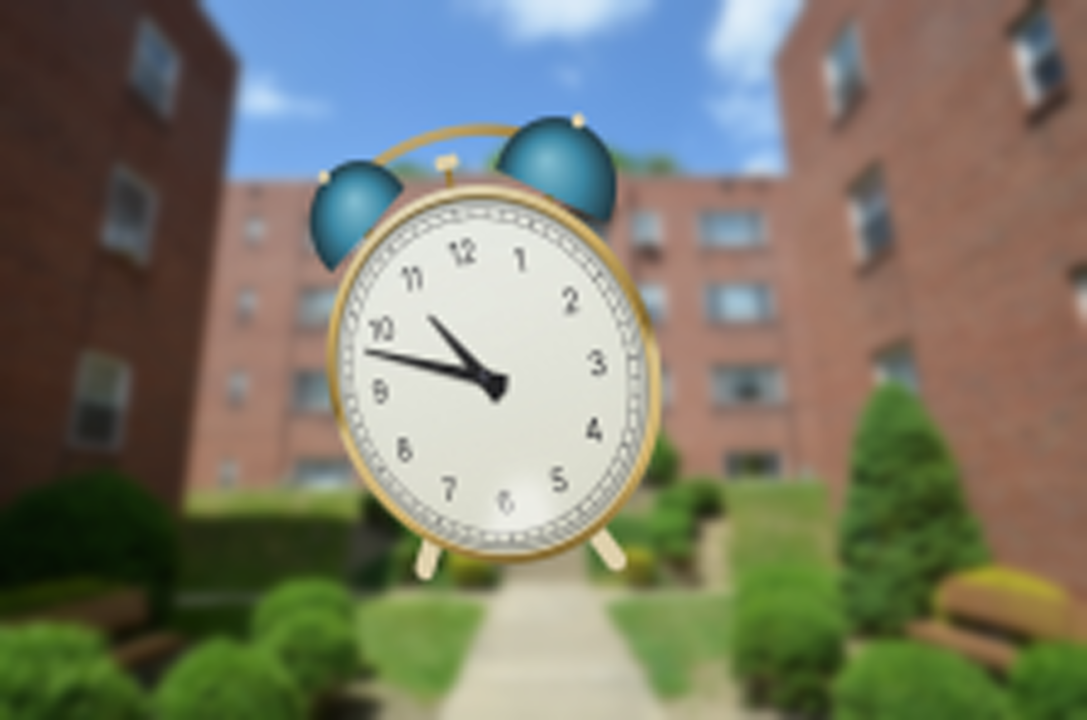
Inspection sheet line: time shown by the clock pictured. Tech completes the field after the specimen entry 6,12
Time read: 10,48
